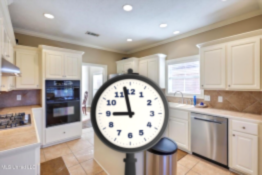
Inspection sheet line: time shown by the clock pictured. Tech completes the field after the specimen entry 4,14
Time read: 8,58
